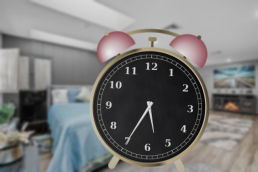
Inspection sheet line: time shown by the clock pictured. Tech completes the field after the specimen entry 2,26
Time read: 5,35
